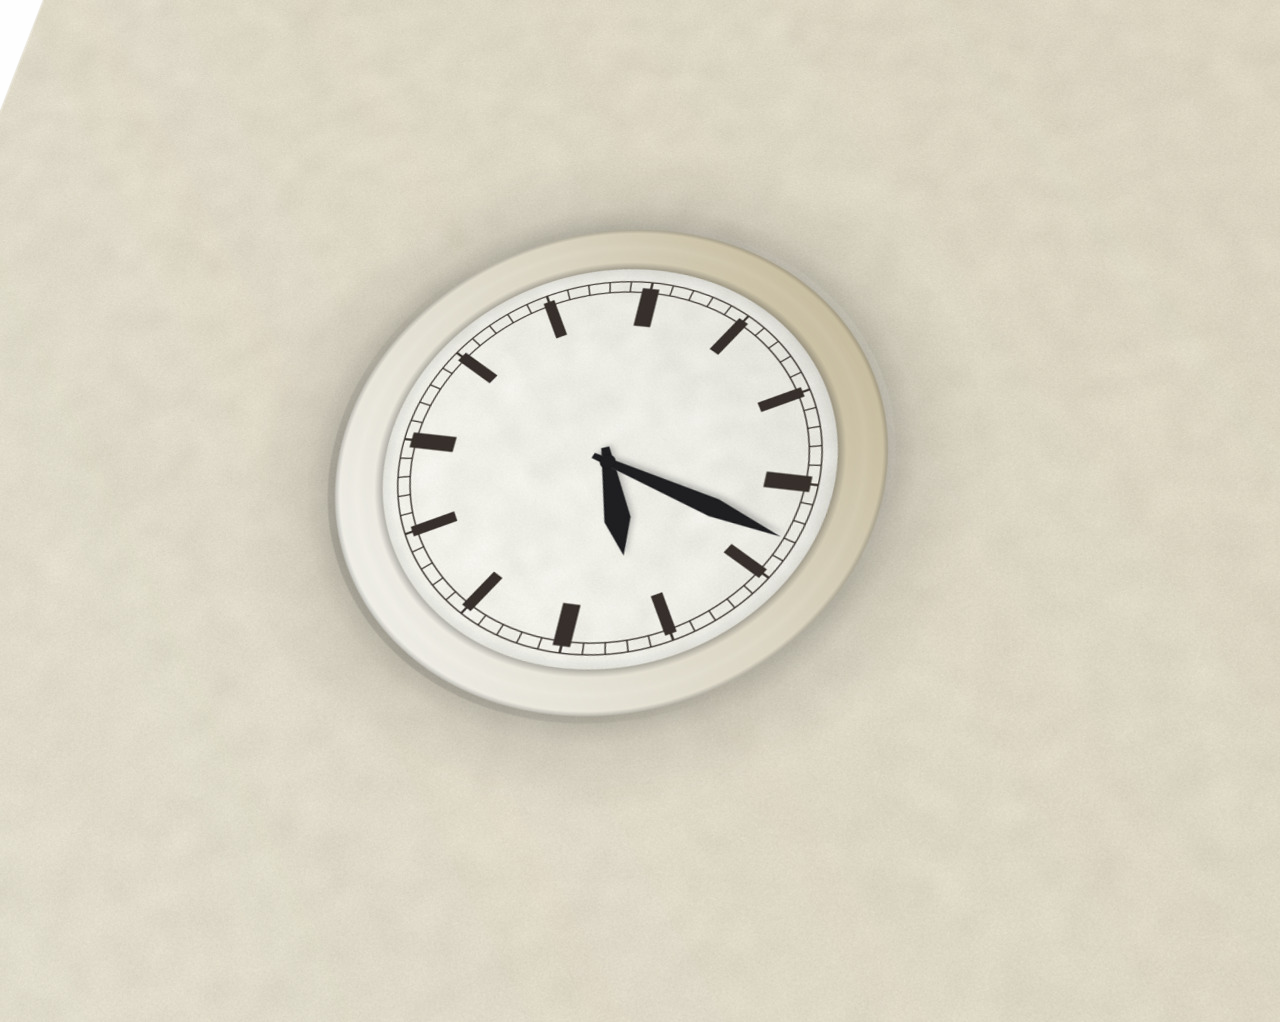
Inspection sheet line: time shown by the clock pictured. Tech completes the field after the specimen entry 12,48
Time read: 5,18
